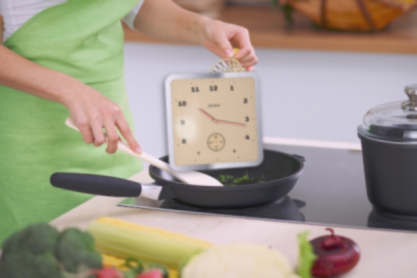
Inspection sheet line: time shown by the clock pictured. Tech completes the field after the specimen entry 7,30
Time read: 10,17
